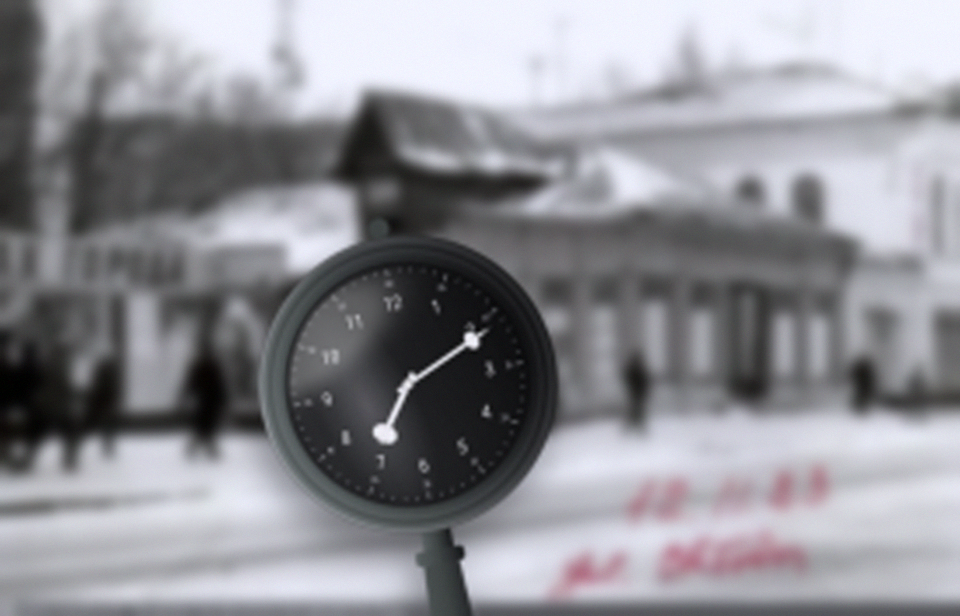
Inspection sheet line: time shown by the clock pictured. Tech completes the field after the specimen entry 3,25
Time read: 7,11
